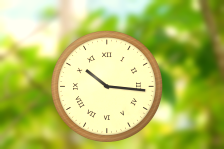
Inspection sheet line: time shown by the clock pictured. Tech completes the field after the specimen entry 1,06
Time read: 10,16
